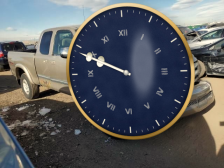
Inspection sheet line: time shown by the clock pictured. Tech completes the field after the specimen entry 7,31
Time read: 9,49
